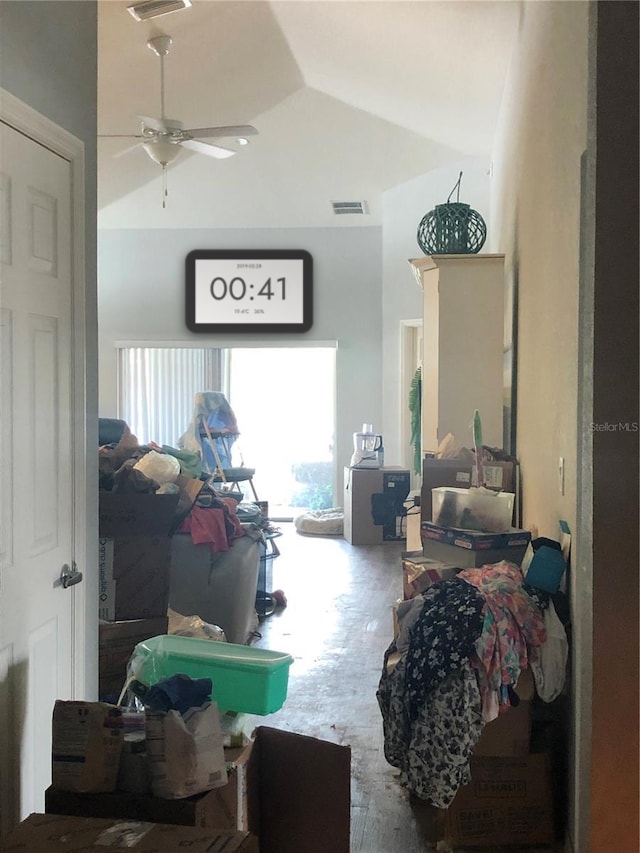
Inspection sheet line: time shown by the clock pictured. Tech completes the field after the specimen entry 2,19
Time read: 0,41
